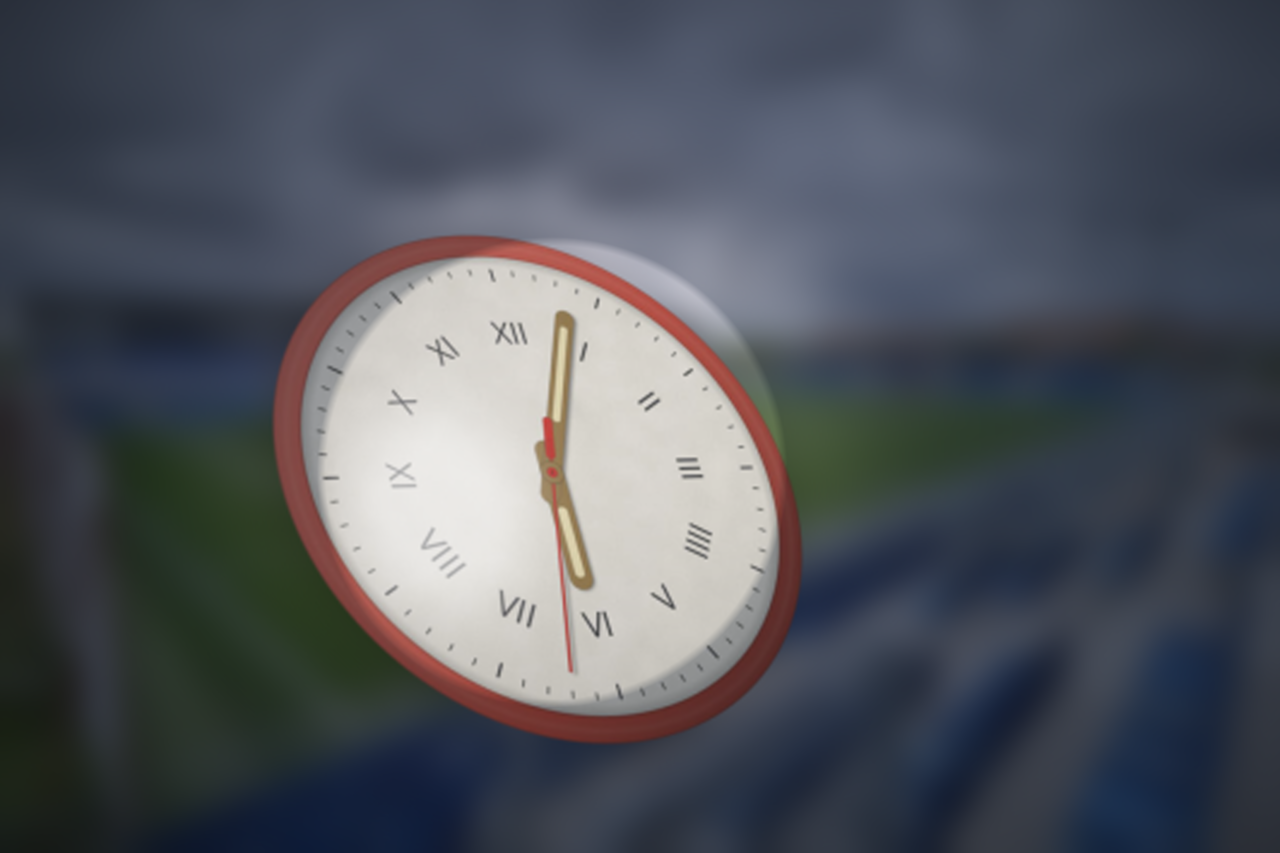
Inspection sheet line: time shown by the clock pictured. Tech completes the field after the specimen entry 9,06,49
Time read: 6,03,32
